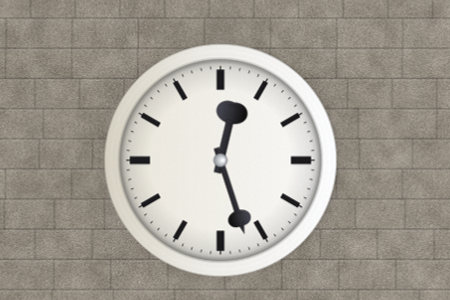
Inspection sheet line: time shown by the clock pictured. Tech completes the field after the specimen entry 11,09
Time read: 12,27
